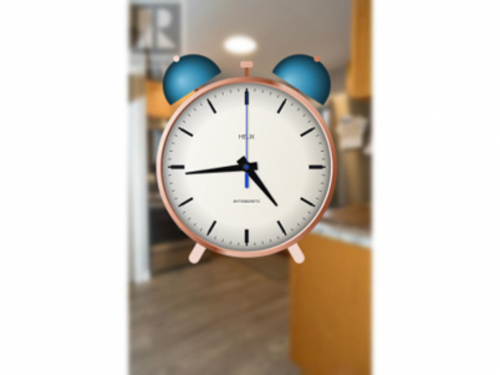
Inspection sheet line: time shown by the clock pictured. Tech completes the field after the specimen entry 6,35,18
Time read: 4,44,00
